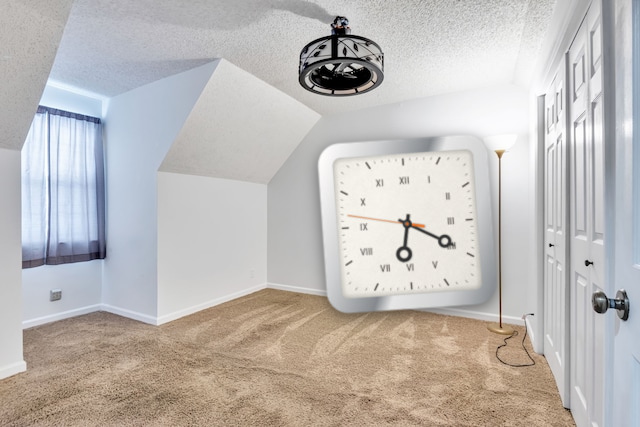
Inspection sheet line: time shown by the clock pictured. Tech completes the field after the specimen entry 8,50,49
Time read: 6,19,47
